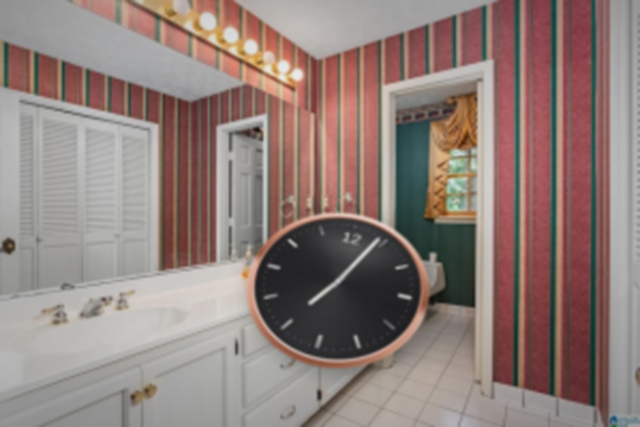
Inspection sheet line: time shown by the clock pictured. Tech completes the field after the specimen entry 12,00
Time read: 7,04
